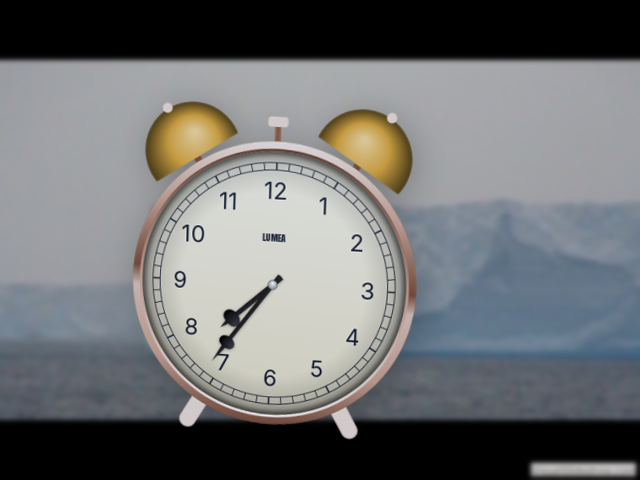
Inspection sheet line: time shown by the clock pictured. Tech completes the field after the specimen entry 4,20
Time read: 7,36
